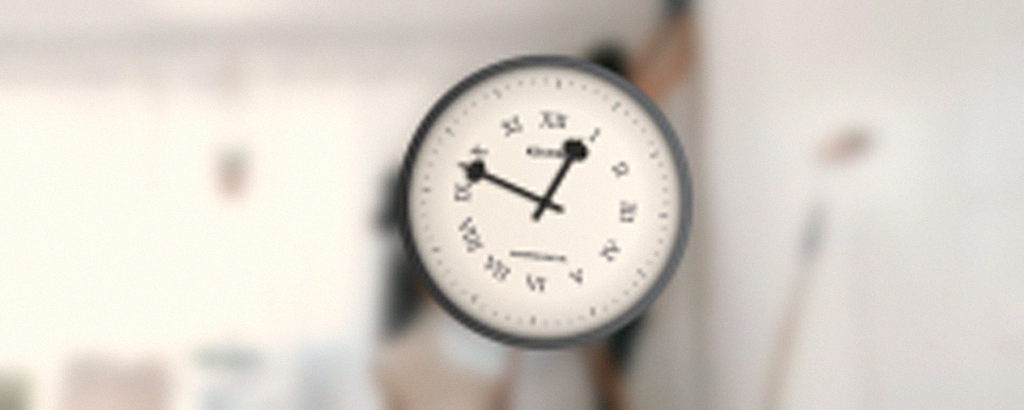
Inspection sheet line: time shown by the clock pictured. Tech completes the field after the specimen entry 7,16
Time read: 12,48
